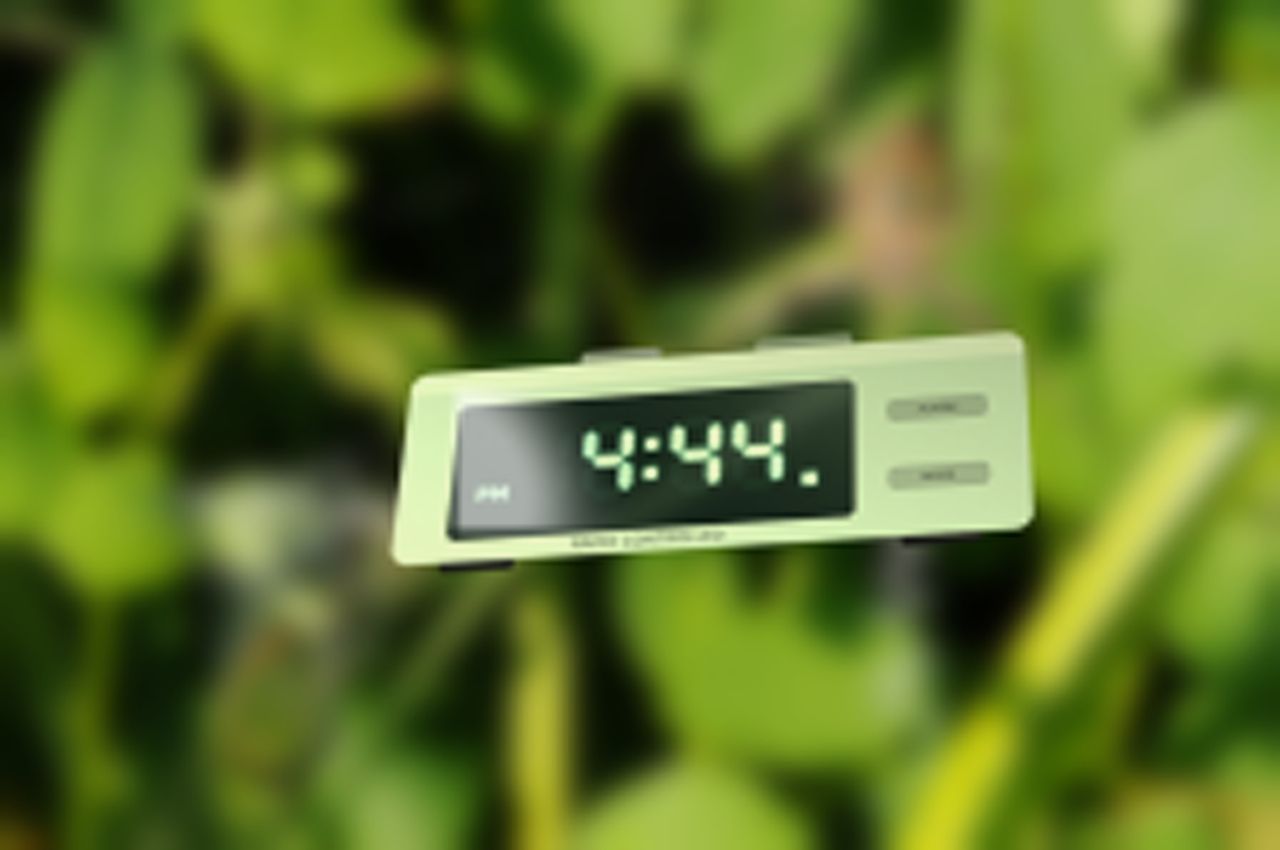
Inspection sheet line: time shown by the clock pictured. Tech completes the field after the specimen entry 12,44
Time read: 4,44
